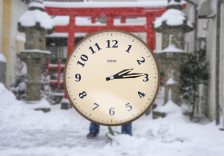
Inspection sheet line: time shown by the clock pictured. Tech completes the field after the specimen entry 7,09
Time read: 2,14
